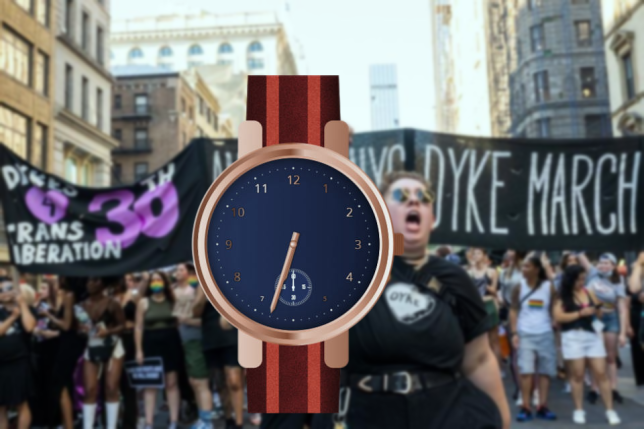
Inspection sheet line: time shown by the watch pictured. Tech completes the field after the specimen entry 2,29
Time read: 6,33
